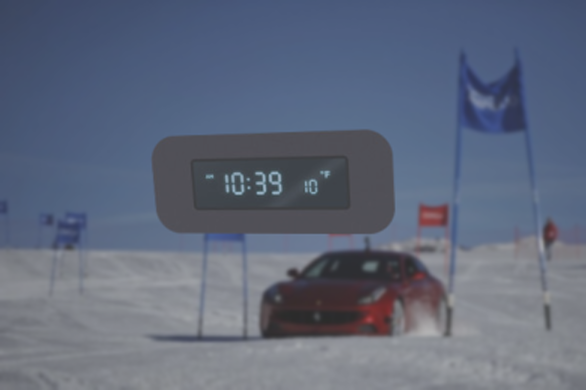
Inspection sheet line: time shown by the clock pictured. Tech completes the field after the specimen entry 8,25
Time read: 10,39
